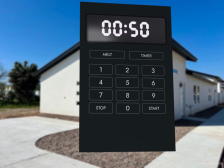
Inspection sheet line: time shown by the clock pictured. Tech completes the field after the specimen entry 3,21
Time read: 0,50
